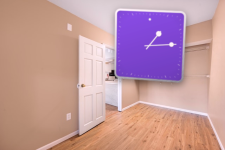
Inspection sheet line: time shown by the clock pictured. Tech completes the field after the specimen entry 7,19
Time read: 1,14
